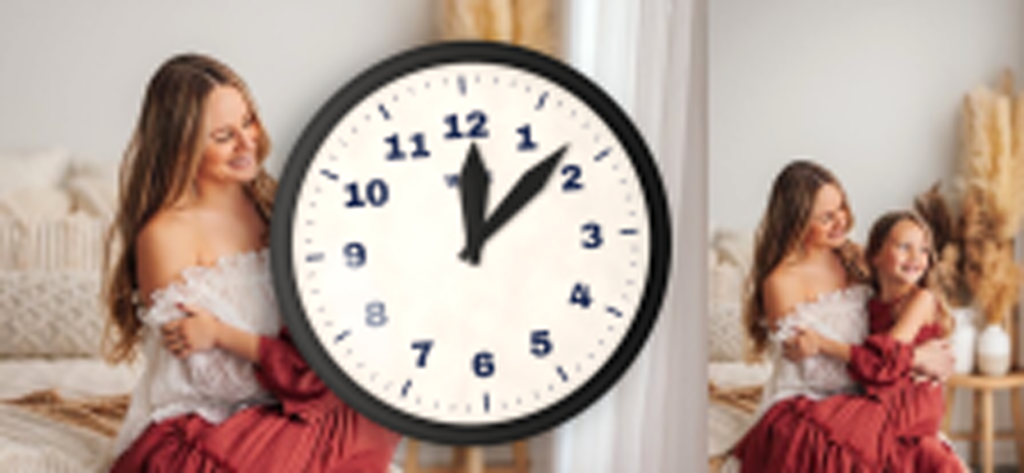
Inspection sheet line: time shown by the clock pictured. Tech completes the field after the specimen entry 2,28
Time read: 12,08
